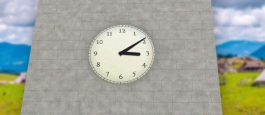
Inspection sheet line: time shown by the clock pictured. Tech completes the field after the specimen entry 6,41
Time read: 3,09
